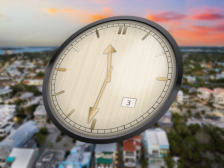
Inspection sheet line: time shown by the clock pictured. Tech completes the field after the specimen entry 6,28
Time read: 11,31
